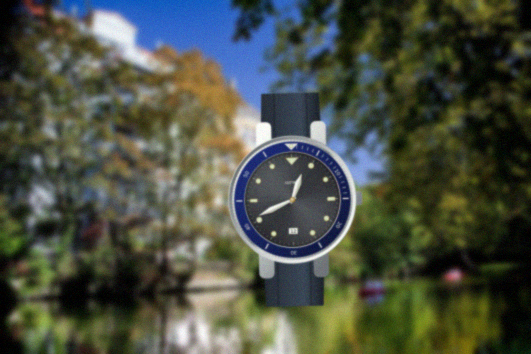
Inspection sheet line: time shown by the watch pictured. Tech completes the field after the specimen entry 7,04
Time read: 12,41
